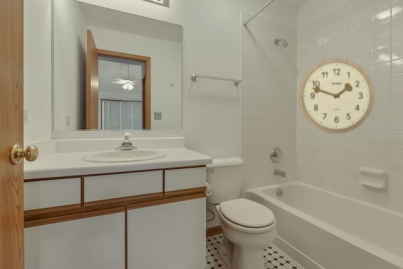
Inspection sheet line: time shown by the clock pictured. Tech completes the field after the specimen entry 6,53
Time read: 1,48
